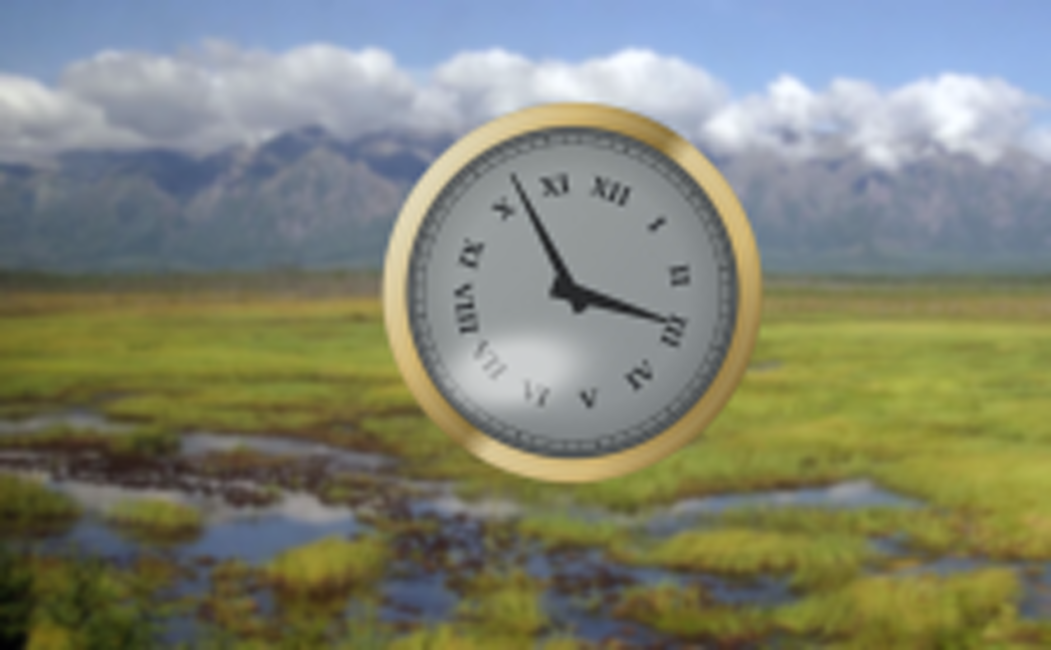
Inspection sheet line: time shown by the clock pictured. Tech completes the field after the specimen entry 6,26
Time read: 2,52
